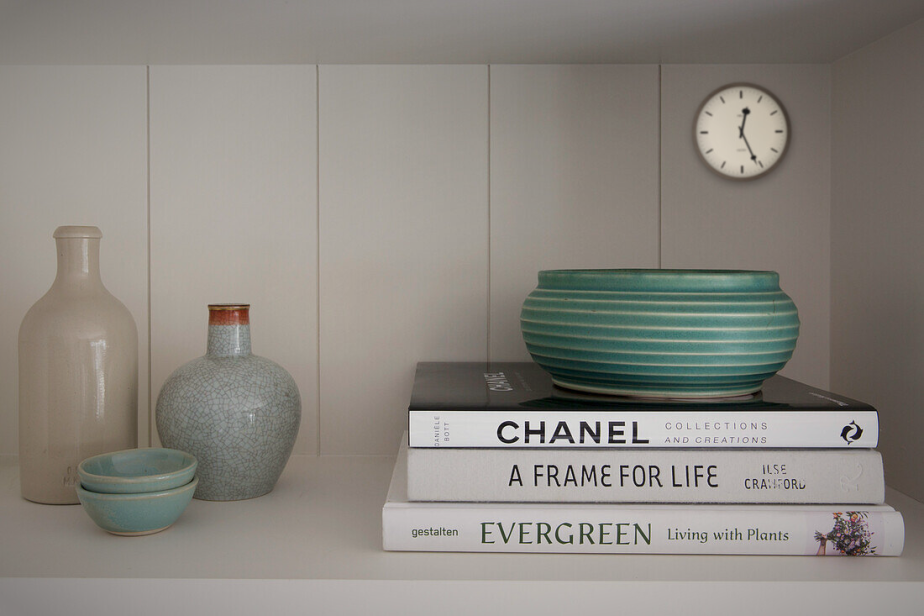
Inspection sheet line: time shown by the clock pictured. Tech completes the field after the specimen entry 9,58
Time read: 12,26
